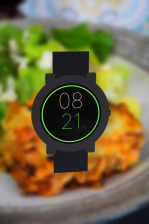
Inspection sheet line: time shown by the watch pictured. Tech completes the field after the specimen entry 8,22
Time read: 8,21
